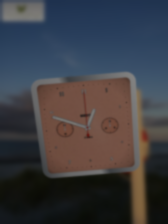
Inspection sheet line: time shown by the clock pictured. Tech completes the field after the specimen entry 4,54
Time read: 12,49
